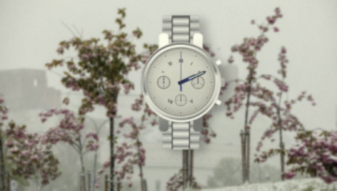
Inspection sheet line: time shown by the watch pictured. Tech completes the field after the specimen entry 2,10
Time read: 2,11
